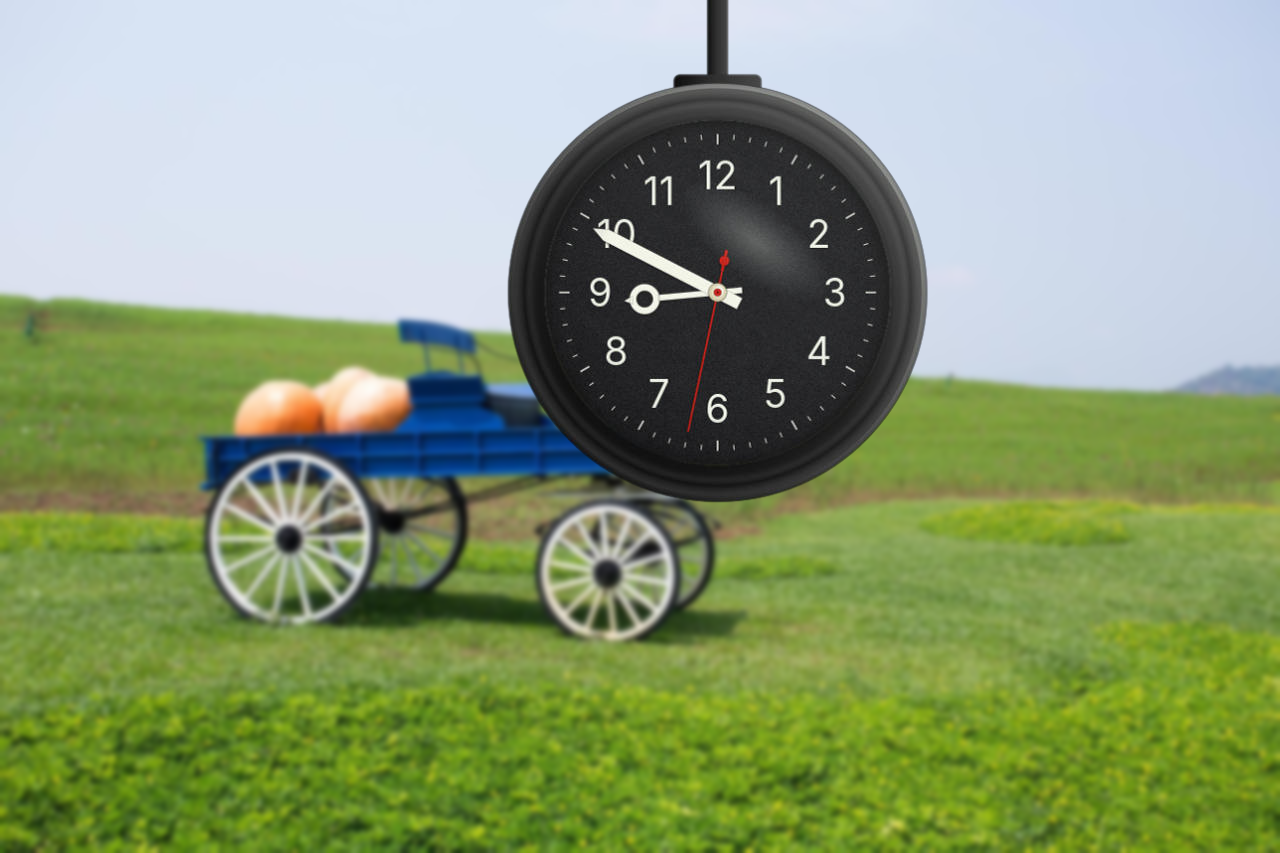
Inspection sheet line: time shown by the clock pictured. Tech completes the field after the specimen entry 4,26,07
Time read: 8,49,32
